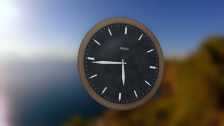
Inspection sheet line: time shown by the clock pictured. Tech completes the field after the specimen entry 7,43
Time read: 5,44
